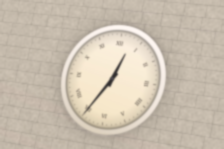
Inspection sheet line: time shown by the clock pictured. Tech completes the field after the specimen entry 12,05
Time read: 12,35
